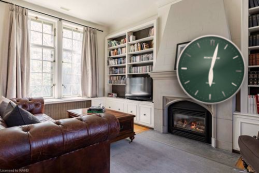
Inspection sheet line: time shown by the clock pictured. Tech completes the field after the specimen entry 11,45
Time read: 6,02
